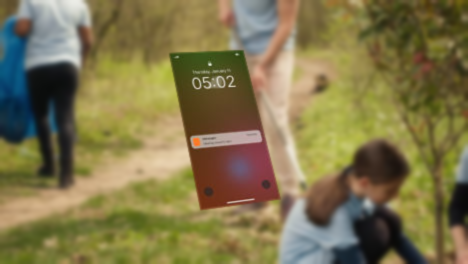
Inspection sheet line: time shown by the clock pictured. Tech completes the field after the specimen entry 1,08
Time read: 5,02
